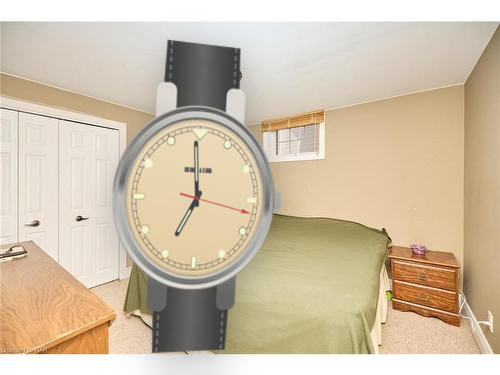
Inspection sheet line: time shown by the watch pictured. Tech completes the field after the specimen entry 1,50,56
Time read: 6,59,17
